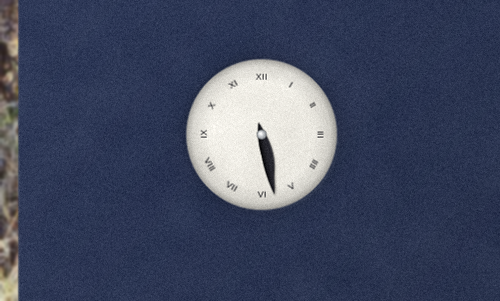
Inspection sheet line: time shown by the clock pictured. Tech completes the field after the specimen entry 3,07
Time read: 5,28
